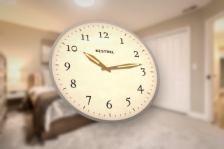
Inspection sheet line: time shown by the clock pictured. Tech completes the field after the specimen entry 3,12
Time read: 10,13
